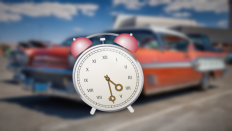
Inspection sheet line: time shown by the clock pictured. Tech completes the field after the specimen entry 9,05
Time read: 4,29
